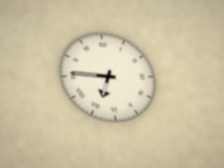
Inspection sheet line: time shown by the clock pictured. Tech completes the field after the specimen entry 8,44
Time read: 6,46
